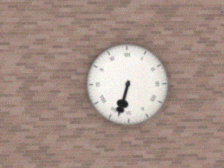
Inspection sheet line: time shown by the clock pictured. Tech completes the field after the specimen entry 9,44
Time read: 6,33
